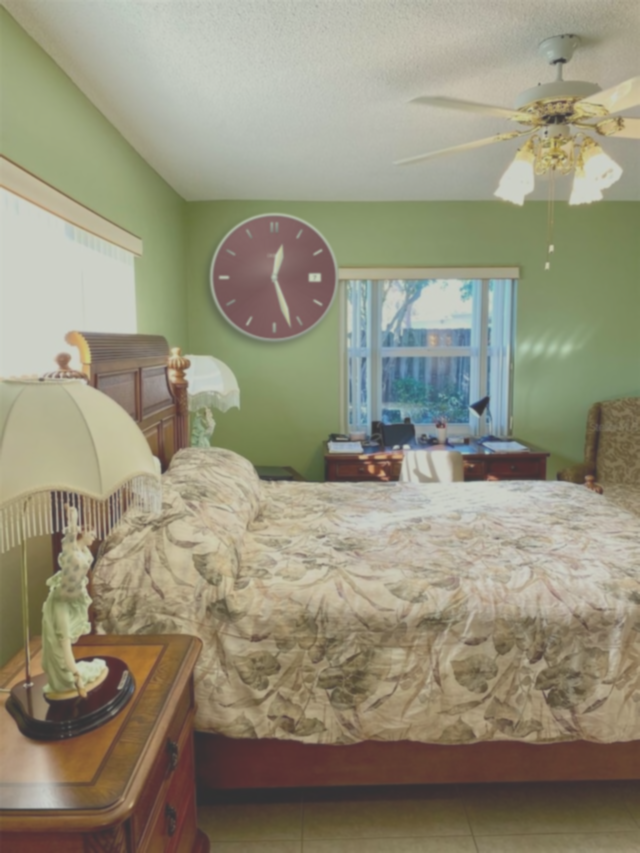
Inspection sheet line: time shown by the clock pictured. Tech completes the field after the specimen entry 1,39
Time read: 12,27
